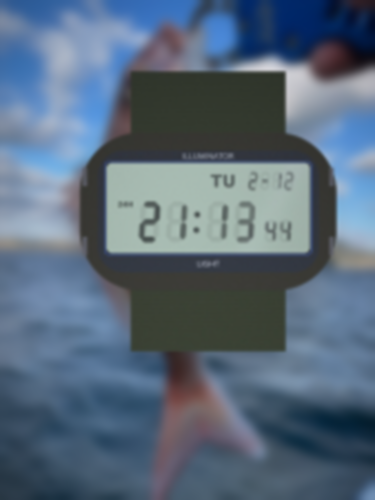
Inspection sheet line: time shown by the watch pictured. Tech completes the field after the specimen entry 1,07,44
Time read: 21,13,44
